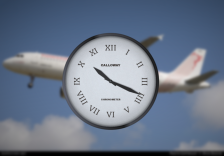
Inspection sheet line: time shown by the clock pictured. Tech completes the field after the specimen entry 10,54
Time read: 10,19
